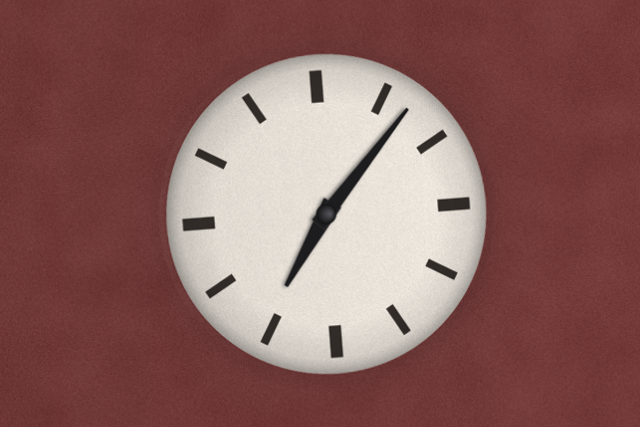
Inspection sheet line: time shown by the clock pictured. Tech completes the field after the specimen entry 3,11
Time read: 7,07
